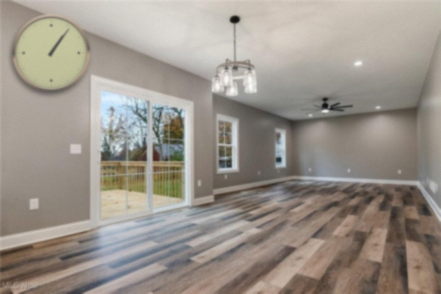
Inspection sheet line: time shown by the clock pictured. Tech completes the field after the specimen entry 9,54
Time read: 1,06
